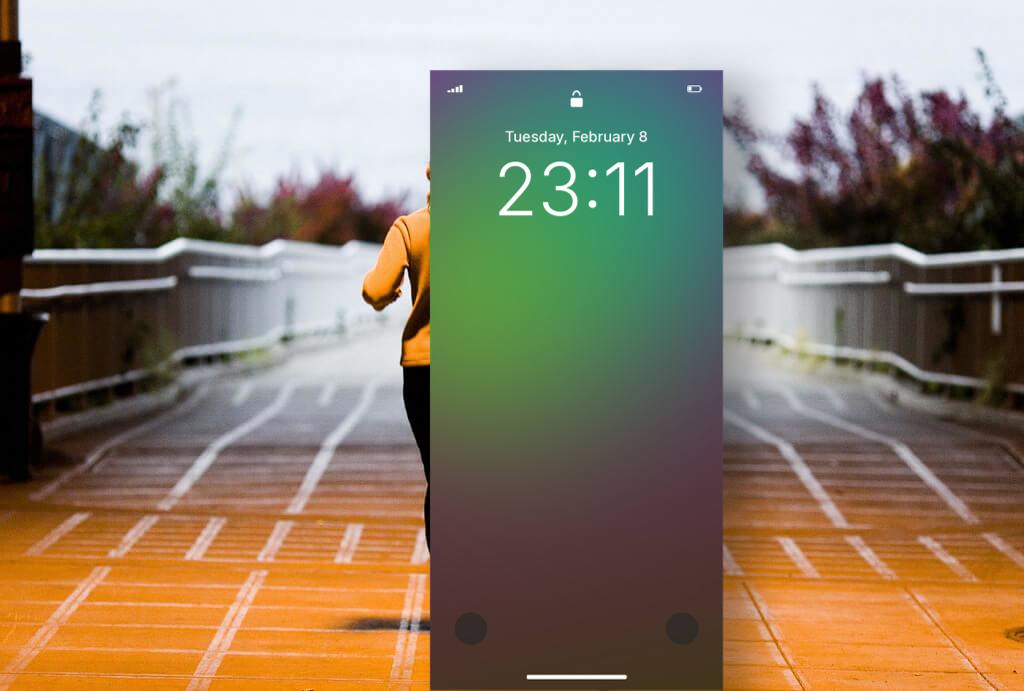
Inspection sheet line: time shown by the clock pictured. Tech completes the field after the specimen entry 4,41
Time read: 23,11
